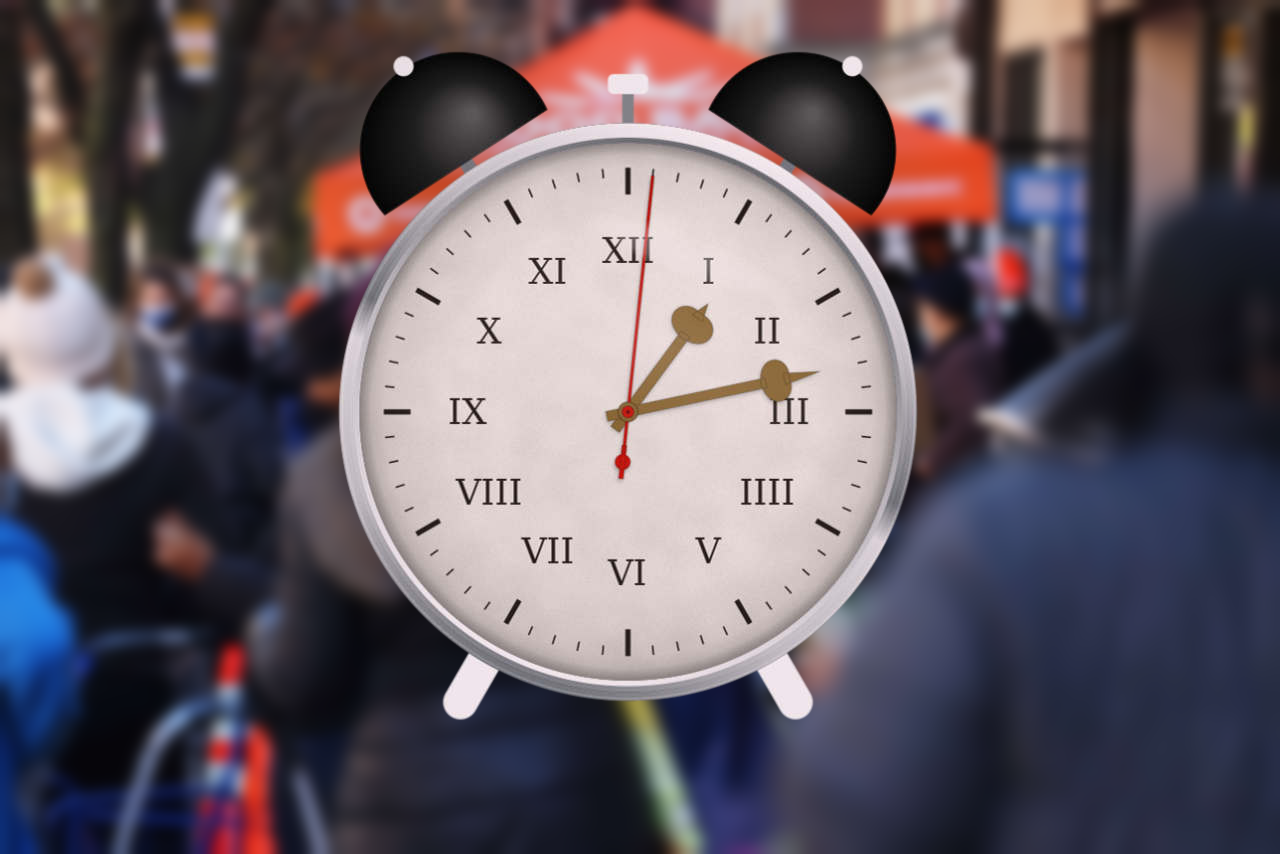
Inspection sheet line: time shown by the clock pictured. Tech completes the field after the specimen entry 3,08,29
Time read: 1,13,01
